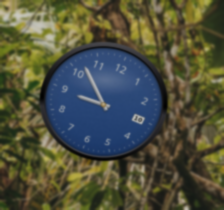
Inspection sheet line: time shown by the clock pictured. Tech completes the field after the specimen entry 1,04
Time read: 8,52
